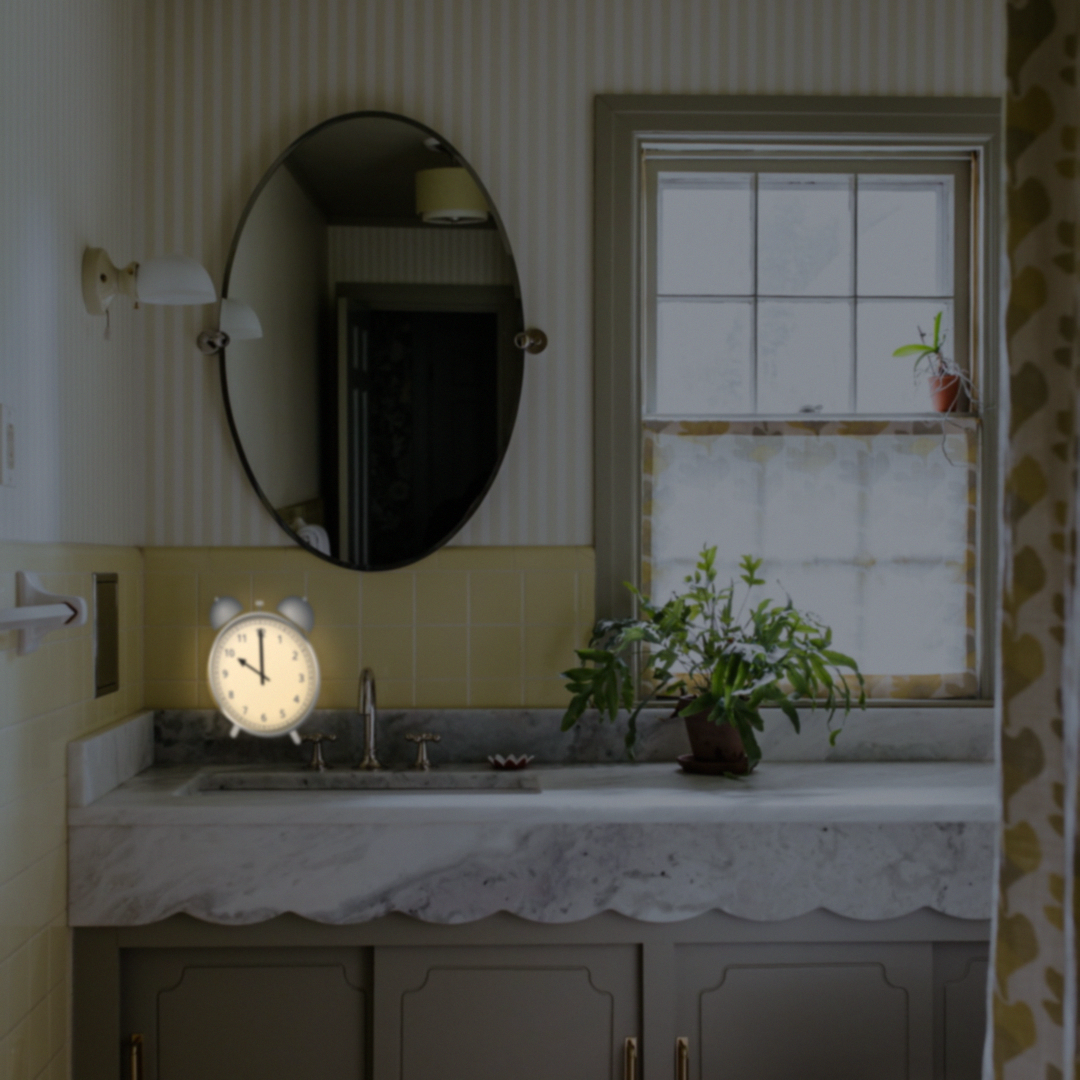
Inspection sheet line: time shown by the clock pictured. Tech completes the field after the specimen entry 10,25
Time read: 10,00
